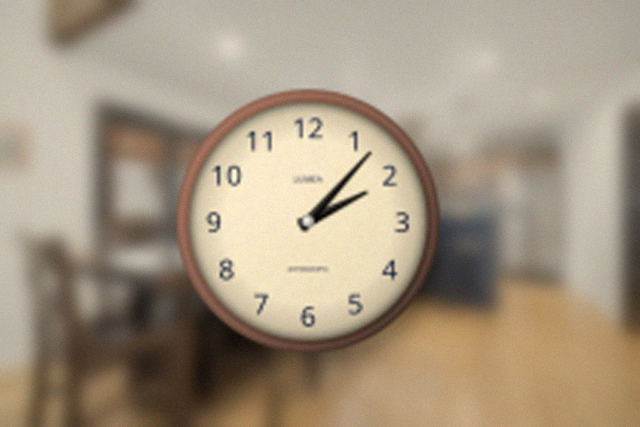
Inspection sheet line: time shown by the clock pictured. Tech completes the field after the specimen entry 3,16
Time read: 2,07
